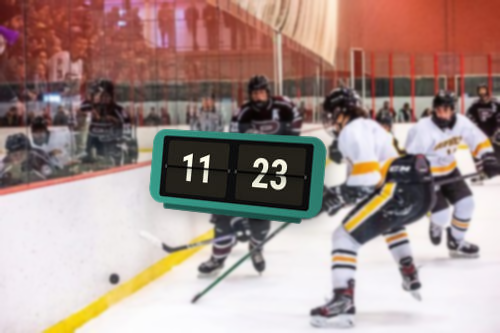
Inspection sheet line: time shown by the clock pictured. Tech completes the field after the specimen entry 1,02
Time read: 11,23
